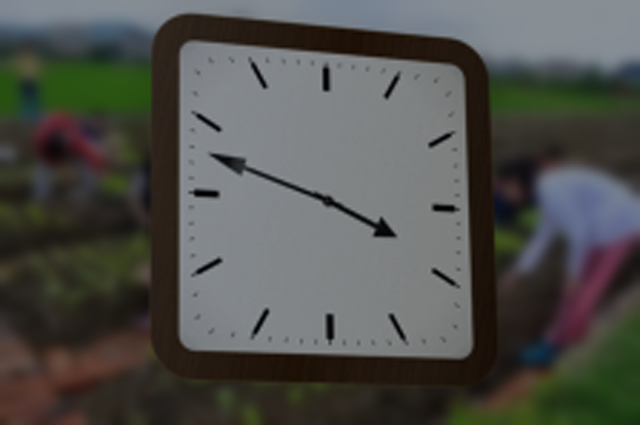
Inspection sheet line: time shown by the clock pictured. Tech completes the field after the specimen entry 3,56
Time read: 3,48
